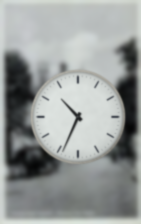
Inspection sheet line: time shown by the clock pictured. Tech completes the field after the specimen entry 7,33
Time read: 10,34
